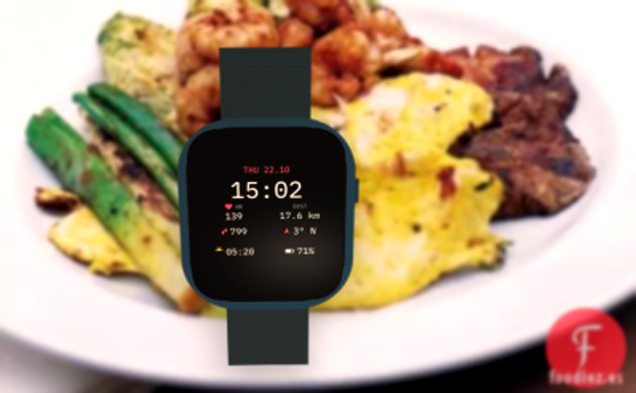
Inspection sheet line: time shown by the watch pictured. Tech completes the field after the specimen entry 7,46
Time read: 15,02
